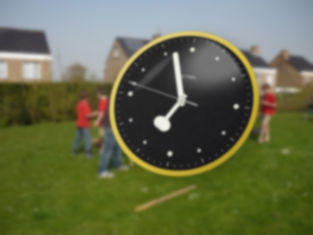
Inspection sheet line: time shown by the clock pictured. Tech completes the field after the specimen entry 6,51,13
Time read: 6,56,47
